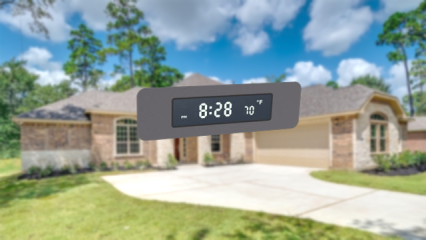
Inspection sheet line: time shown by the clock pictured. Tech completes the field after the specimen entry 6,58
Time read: 8,28
